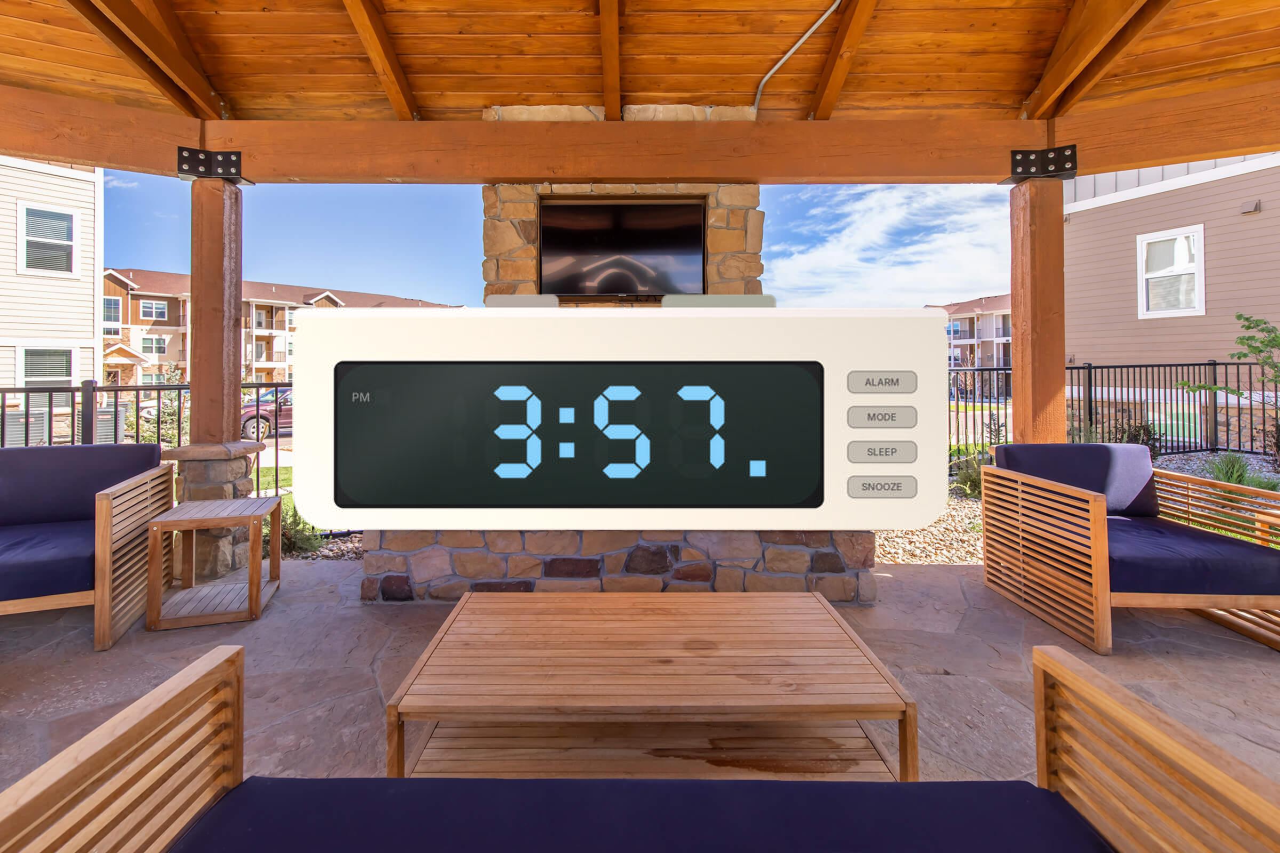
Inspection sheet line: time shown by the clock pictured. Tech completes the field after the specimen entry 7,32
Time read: 3,57
